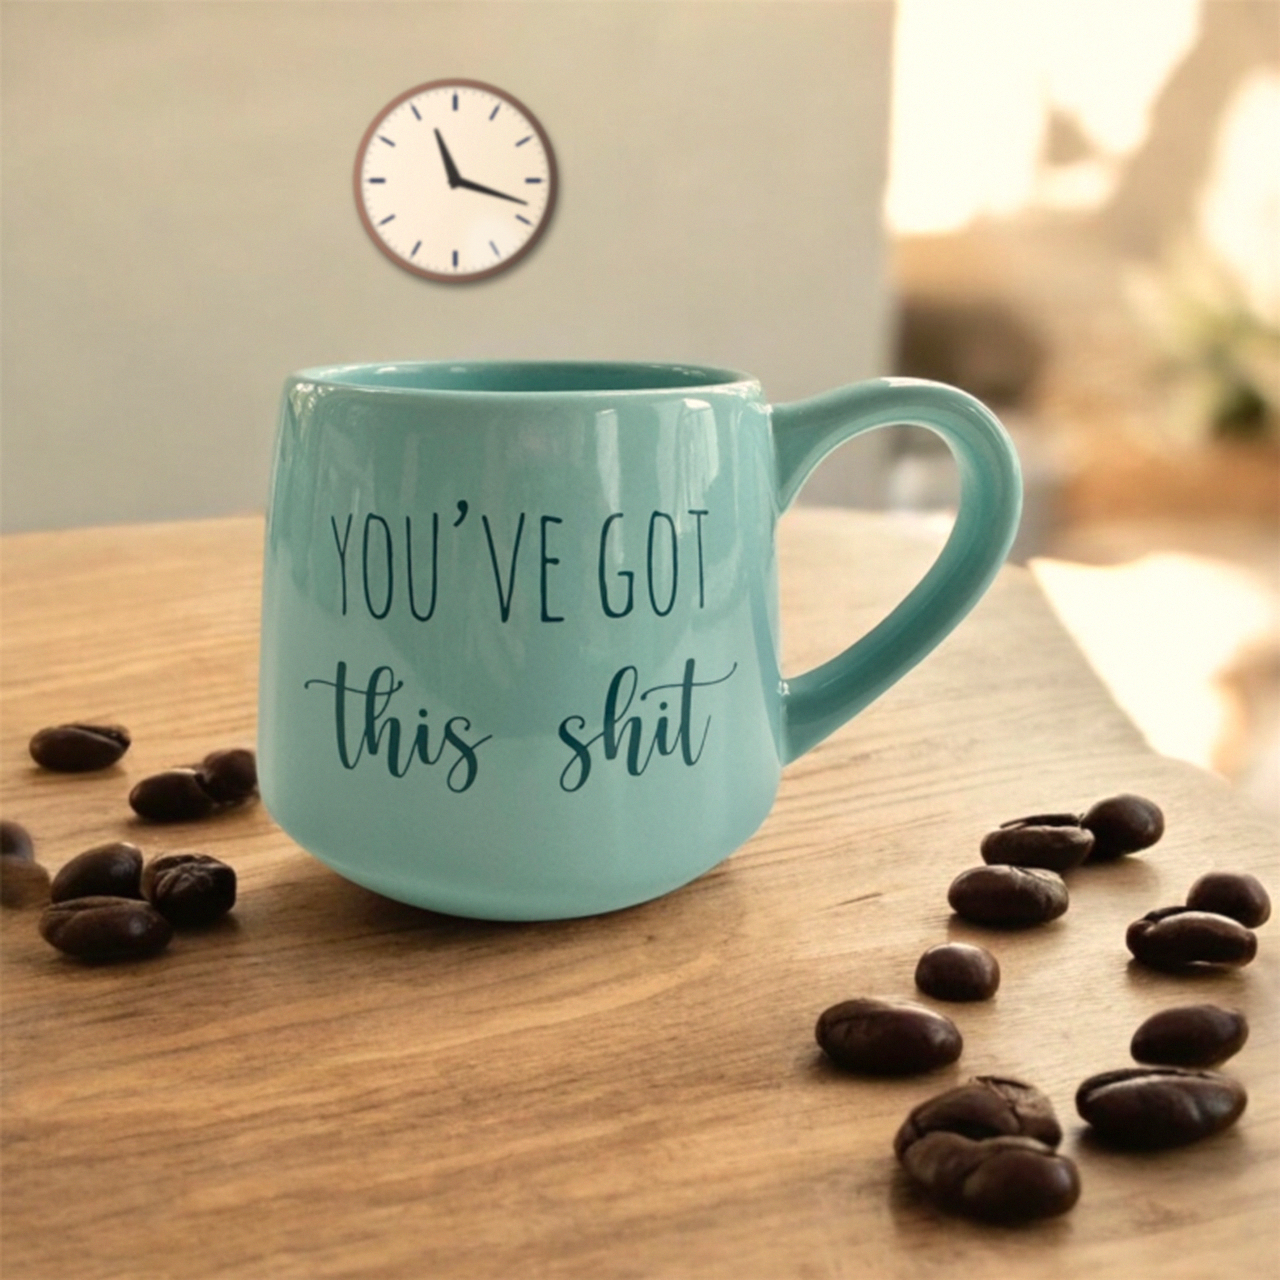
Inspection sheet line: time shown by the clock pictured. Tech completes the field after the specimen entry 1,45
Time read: 11,18
